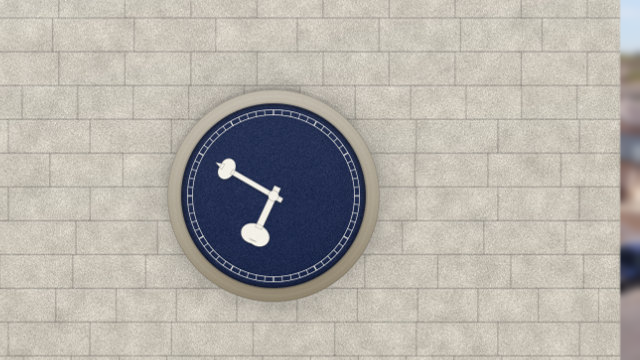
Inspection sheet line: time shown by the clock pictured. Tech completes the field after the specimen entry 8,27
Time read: 6,50
